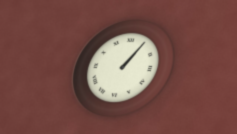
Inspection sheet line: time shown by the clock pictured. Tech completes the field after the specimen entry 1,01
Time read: 1,05
